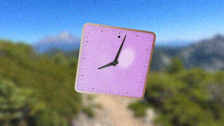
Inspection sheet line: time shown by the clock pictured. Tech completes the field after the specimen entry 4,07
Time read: 8,02
